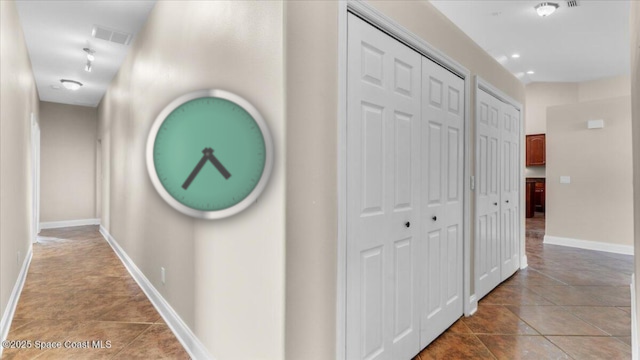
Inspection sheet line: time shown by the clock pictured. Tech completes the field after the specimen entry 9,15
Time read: 4,36
